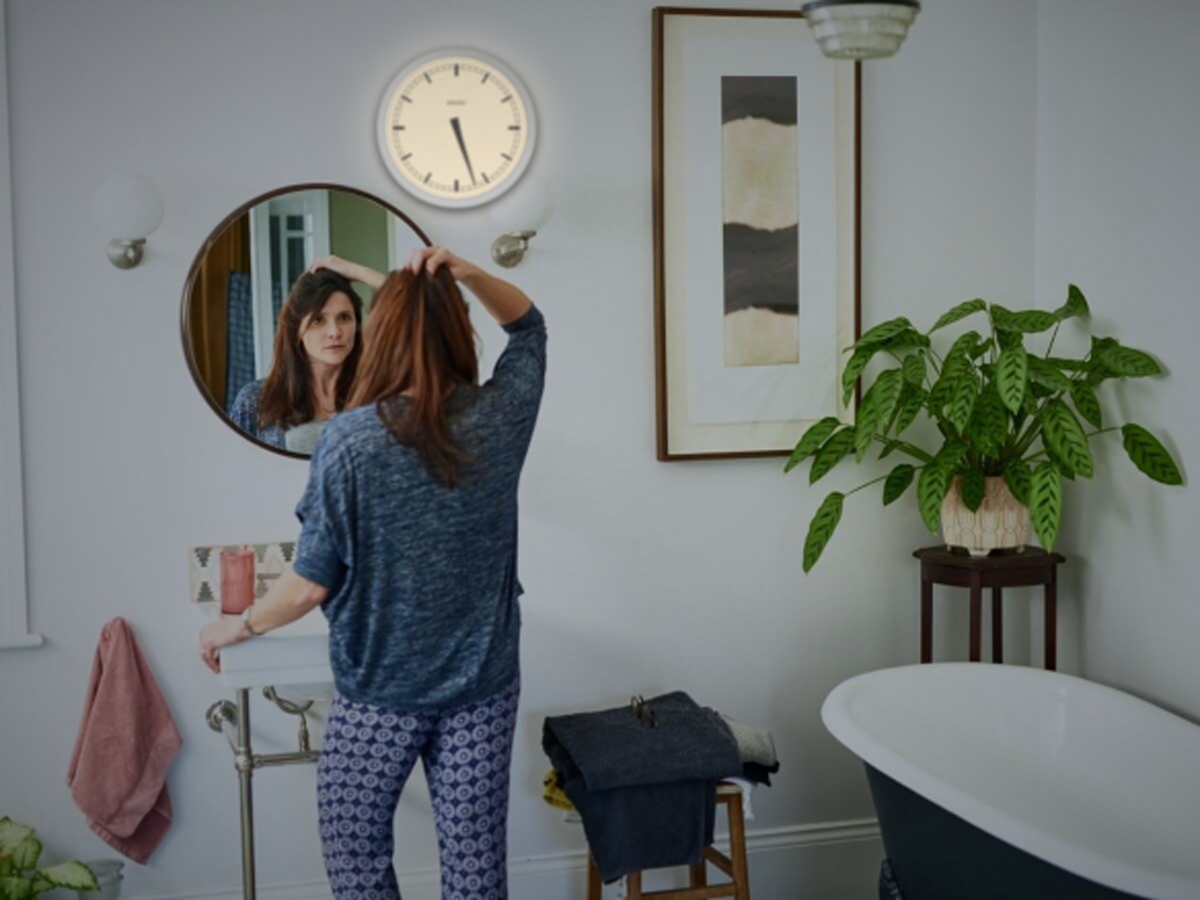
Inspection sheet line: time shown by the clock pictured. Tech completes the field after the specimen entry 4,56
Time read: 5,27
